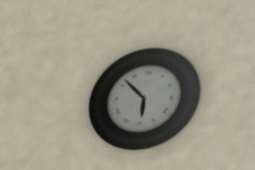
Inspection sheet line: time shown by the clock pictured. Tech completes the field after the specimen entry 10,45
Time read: 5,52
